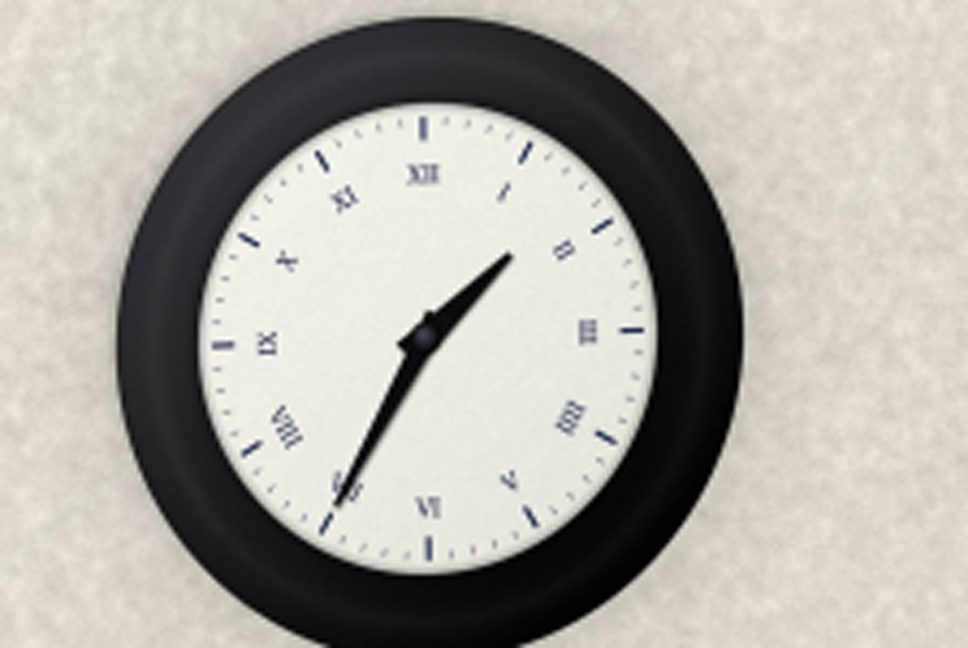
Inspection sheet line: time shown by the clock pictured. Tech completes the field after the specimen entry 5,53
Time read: 1,35
